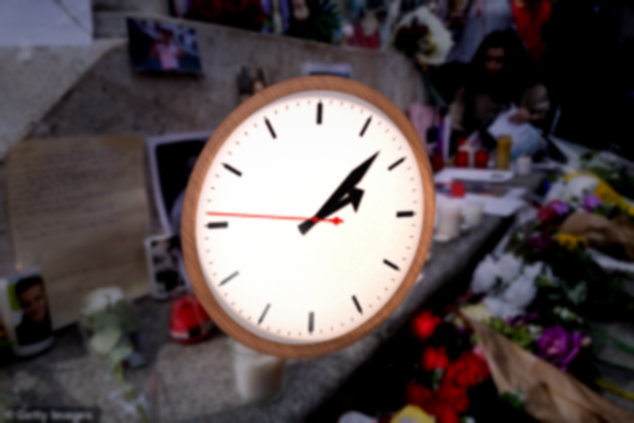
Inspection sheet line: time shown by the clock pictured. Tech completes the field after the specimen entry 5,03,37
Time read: 2,07,46
